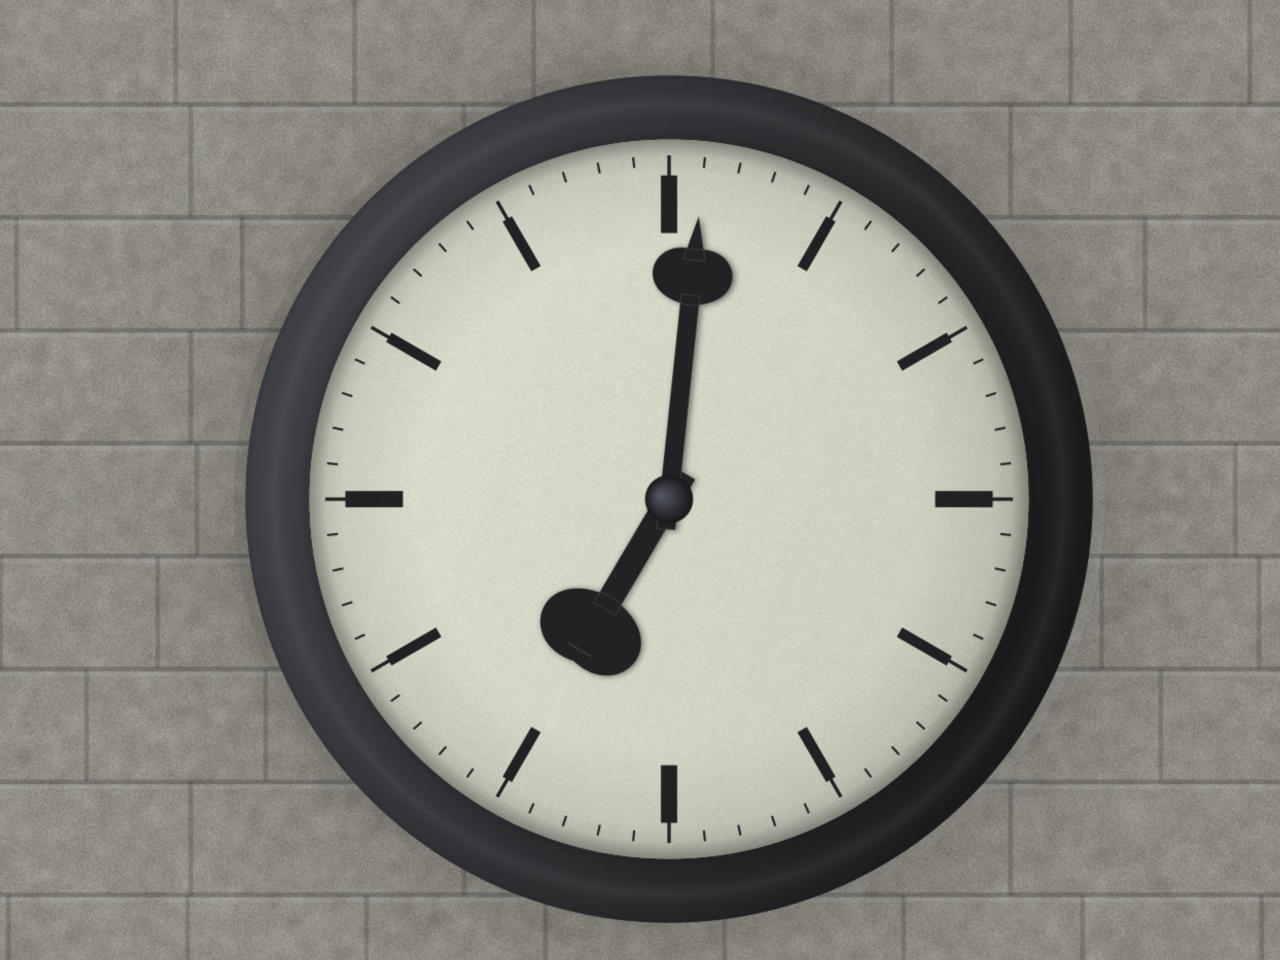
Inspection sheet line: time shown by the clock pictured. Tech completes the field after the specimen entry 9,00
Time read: 7,01
